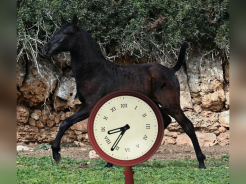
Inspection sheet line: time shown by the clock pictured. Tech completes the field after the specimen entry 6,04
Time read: 8,36
